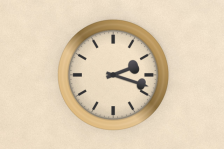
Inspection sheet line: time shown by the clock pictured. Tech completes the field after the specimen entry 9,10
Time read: 2,18
